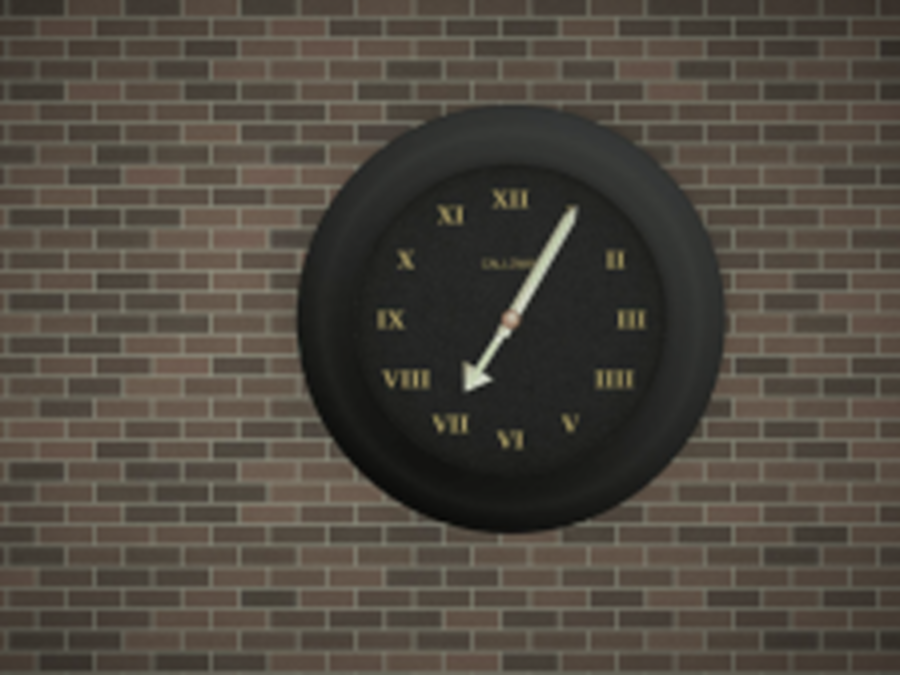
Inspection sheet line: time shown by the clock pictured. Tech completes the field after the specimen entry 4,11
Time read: 7,05
